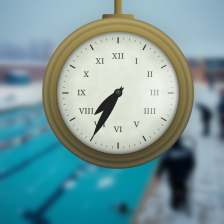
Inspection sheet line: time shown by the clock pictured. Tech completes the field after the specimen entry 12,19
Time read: 7,35
